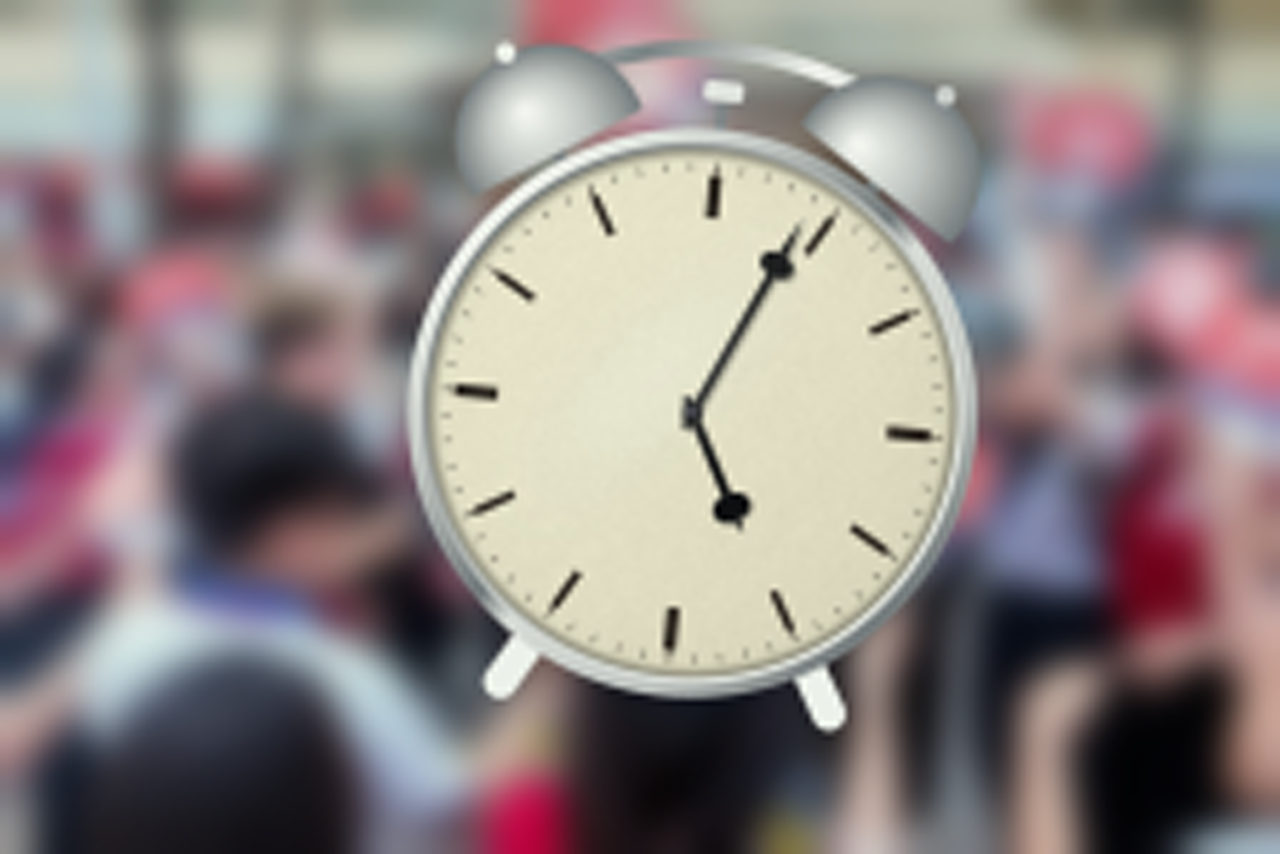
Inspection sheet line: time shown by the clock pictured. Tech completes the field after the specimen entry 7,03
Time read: 5,04
